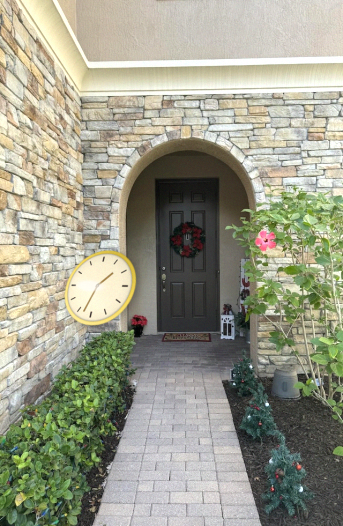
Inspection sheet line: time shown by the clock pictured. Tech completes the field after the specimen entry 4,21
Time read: 1,33
